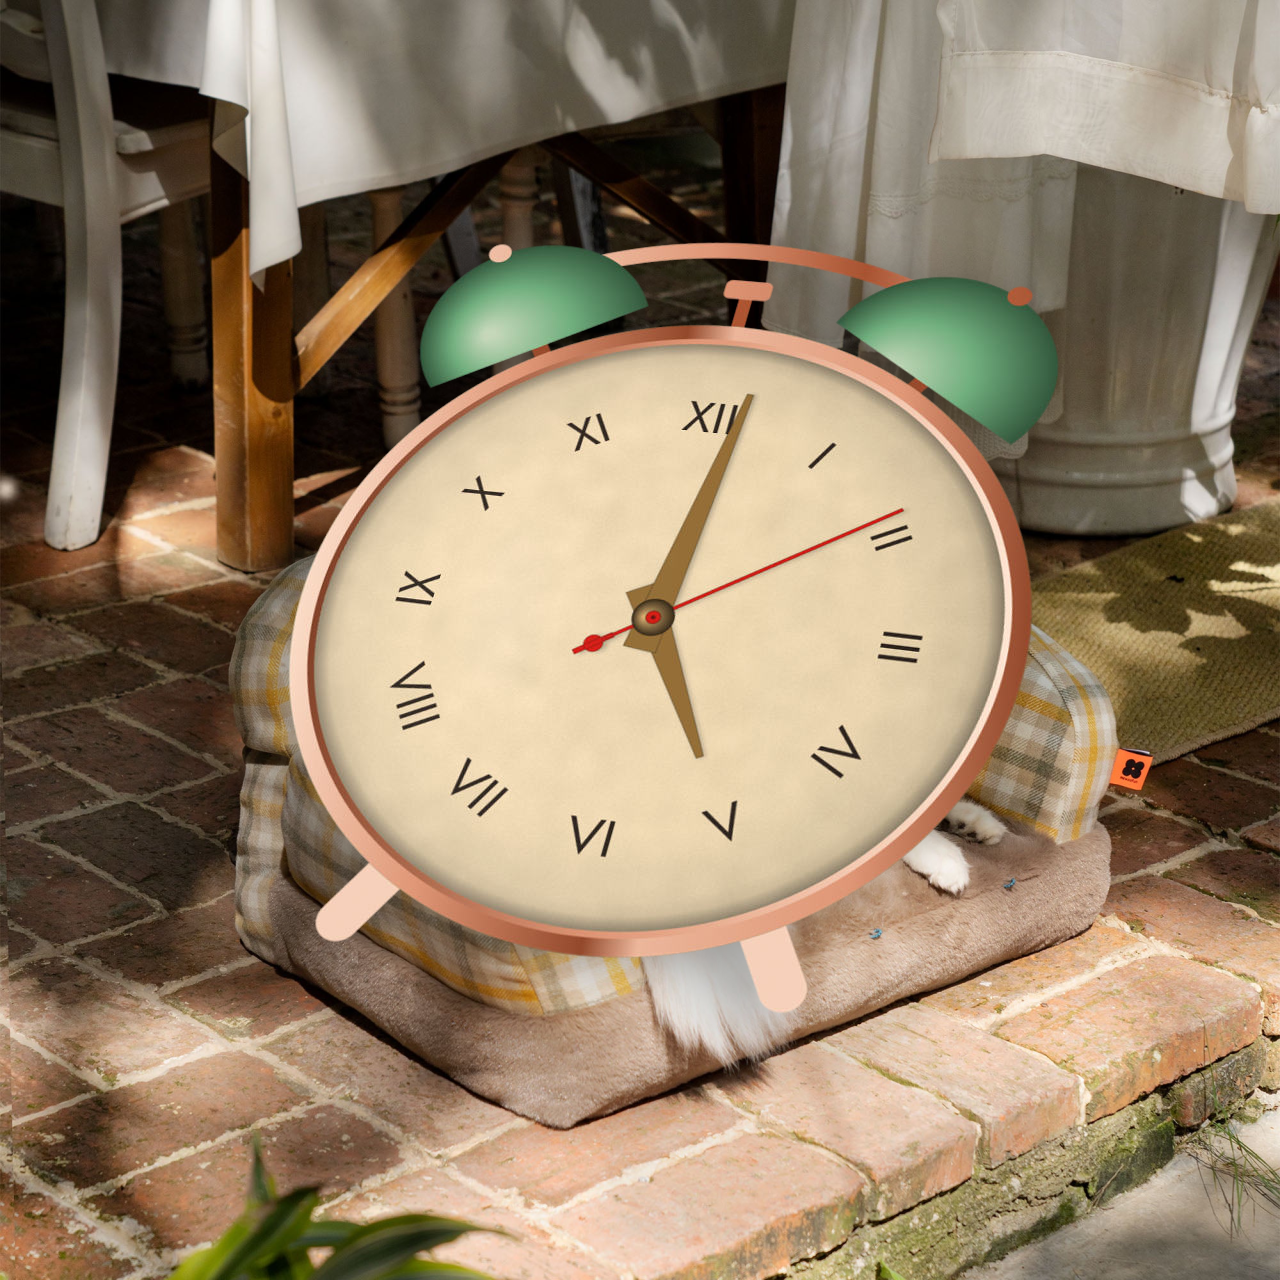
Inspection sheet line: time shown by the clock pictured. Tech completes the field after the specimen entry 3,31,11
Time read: 5,01,09
